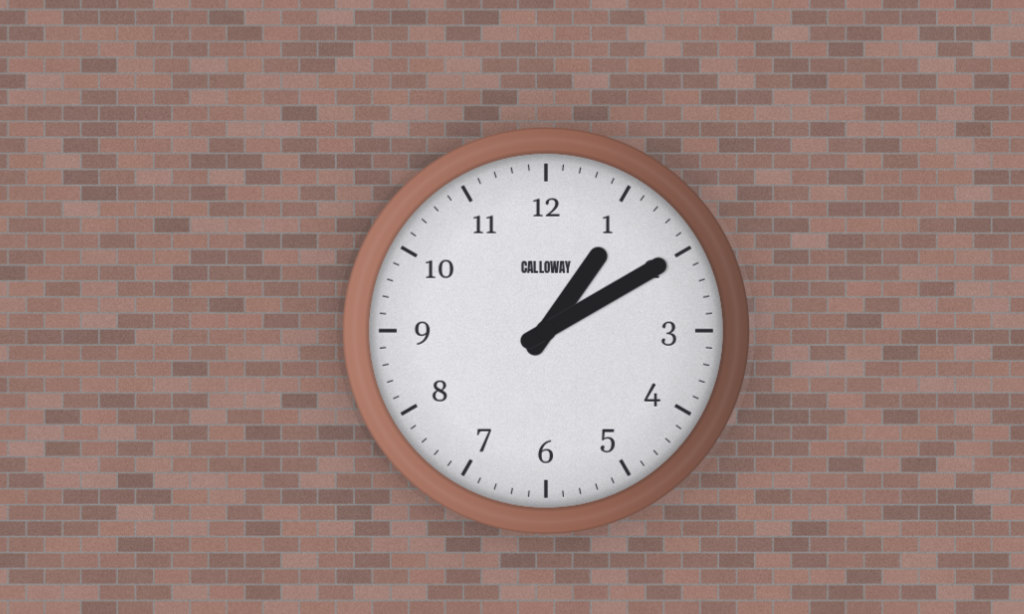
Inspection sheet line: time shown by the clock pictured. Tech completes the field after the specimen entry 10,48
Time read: 1,10
